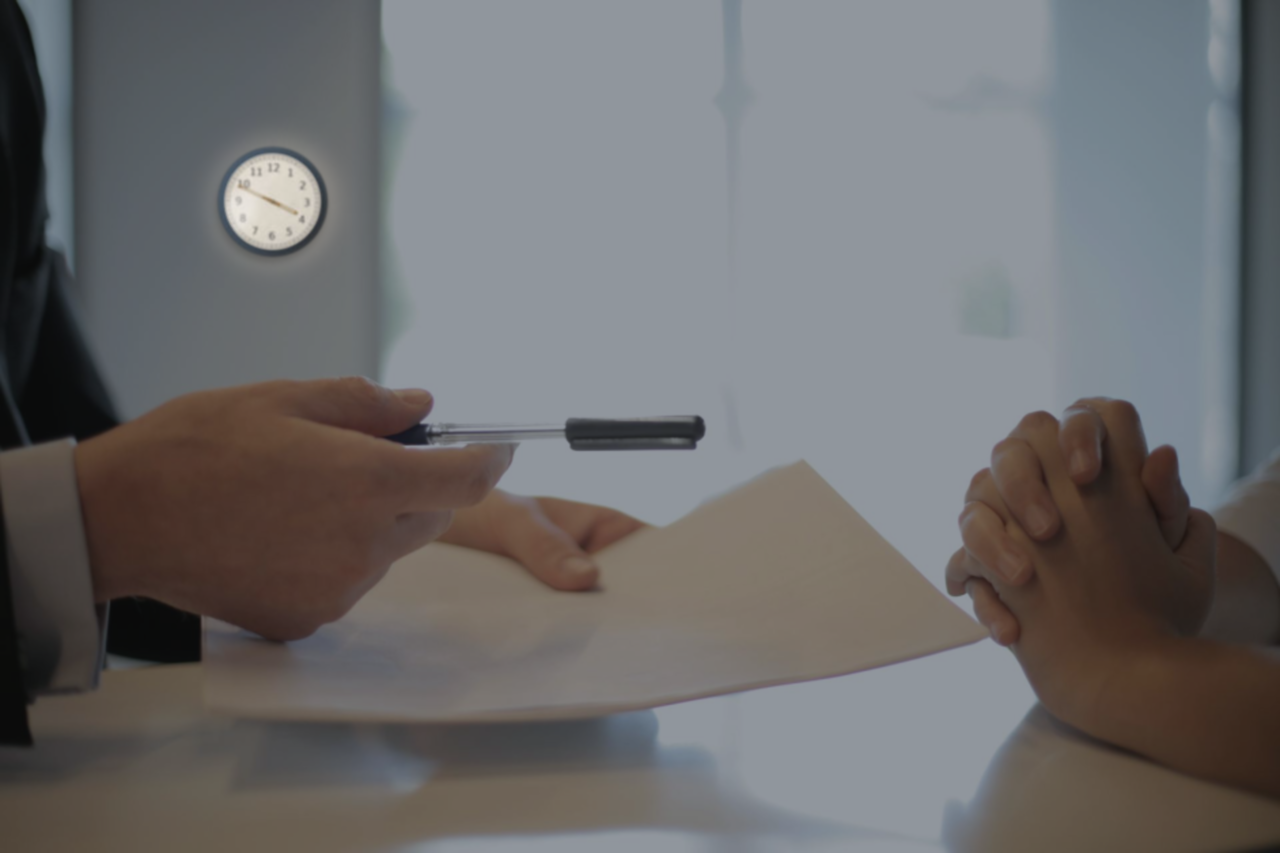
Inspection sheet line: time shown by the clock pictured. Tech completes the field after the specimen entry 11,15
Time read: 3,49
